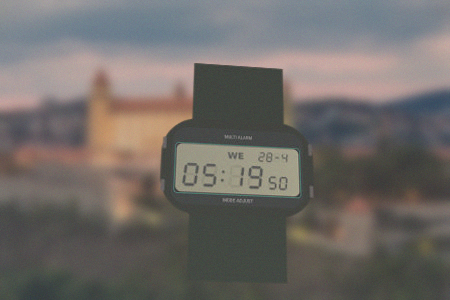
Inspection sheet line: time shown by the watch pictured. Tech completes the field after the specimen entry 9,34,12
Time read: 5,19,50
